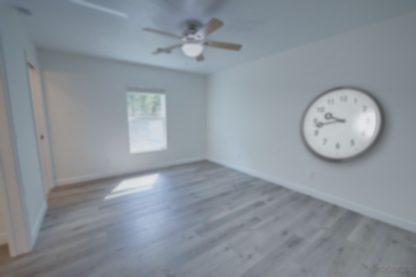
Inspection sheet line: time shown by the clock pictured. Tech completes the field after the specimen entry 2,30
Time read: 9,43
